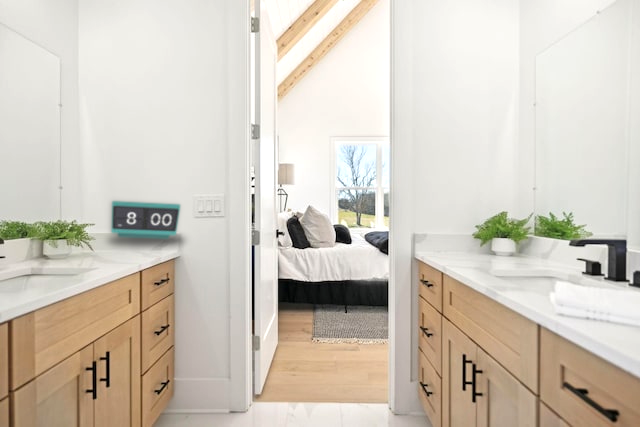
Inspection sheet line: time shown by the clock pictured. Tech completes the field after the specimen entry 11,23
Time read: 8,00
